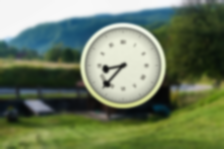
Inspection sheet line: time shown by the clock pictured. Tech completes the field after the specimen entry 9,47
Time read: 8,37
